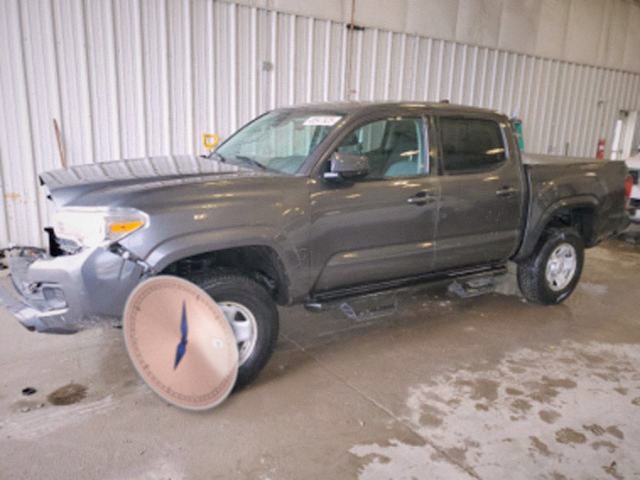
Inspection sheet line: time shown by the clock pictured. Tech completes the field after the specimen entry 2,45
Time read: 7,02
